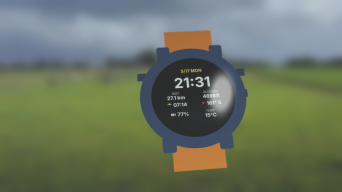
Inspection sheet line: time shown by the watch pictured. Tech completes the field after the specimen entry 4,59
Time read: 21,31
